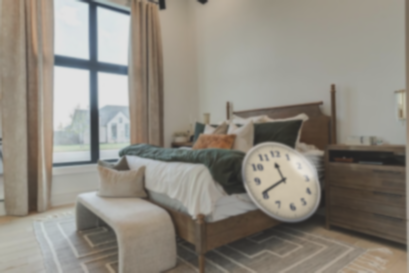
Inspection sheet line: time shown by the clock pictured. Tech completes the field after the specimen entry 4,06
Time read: 11,41
